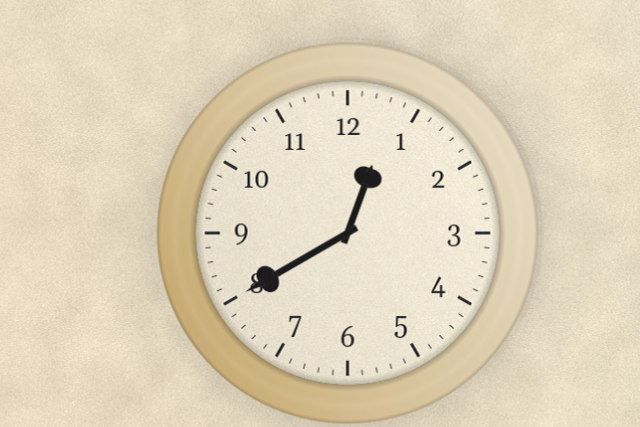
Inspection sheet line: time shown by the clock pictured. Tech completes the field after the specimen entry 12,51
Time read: 12,40
